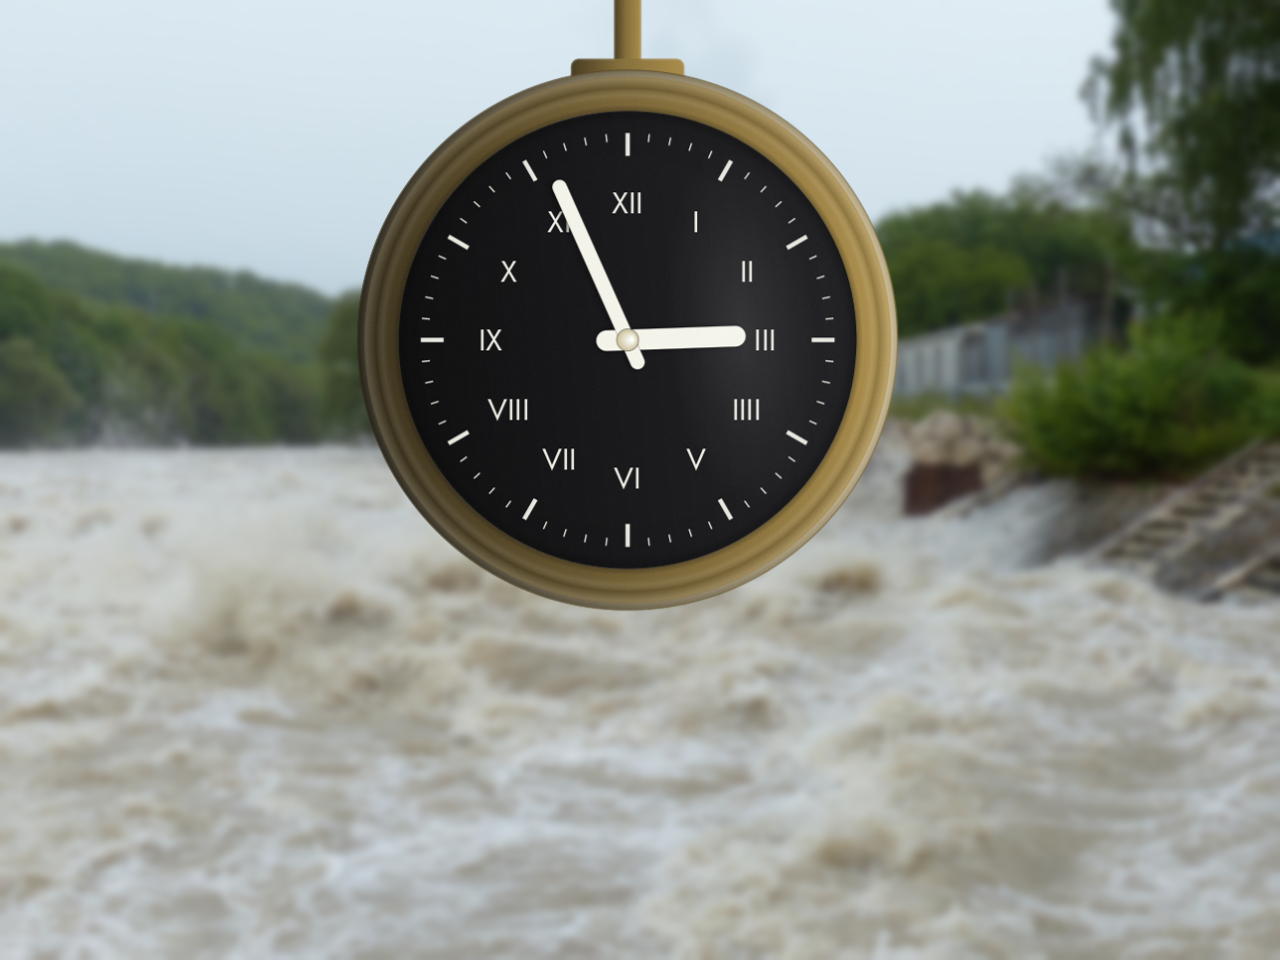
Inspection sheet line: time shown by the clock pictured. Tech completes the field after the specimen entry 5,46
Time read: 2,56
